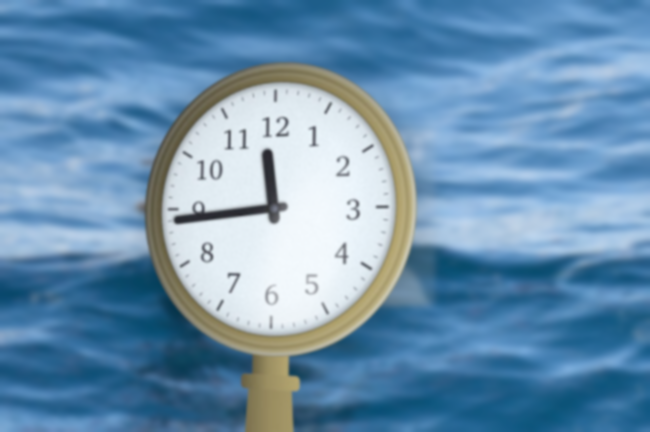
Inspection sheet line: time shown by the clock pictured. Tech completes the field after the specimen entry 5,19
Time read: 11,44
